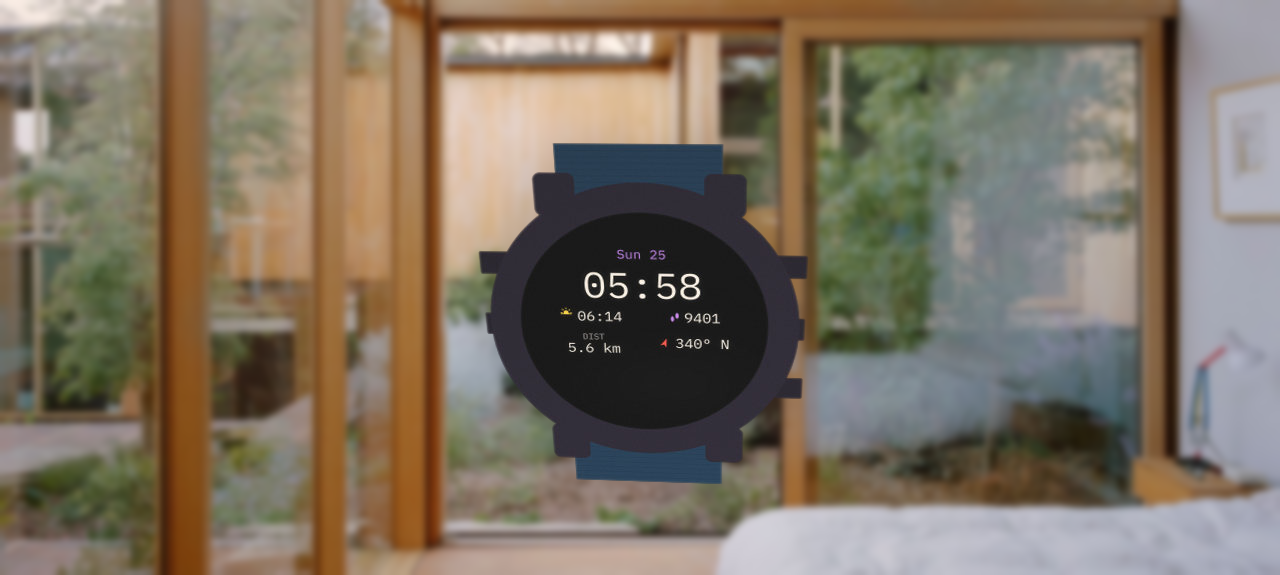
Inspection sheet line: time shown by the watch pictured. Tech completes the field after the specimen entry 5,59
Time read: 5,58
